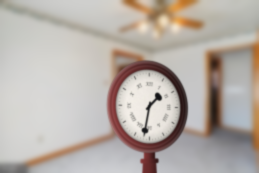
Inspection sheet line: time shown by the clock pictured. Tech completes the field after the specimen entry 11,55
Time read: 1,32
